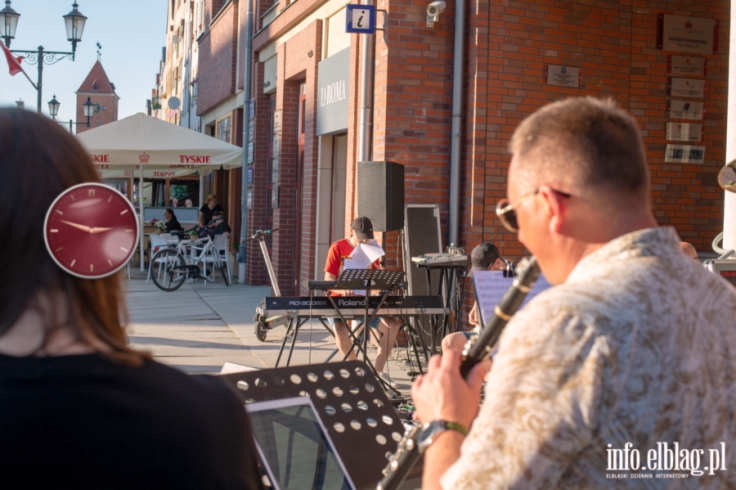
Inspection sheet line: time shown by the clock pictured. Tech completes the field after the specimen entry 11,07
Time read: 2,48
